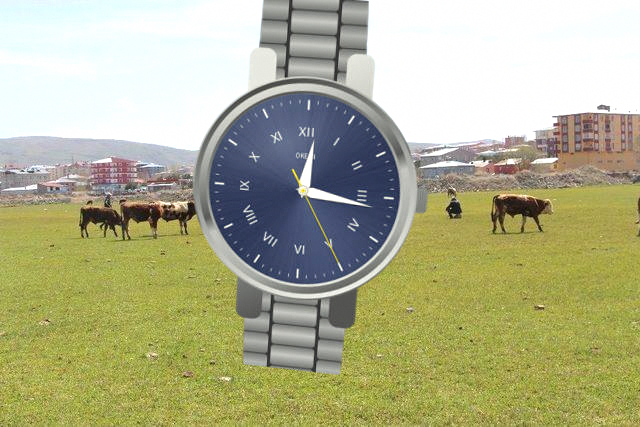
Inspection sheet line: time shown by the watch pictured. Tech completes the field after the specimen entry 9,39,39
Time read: 12,16,25
